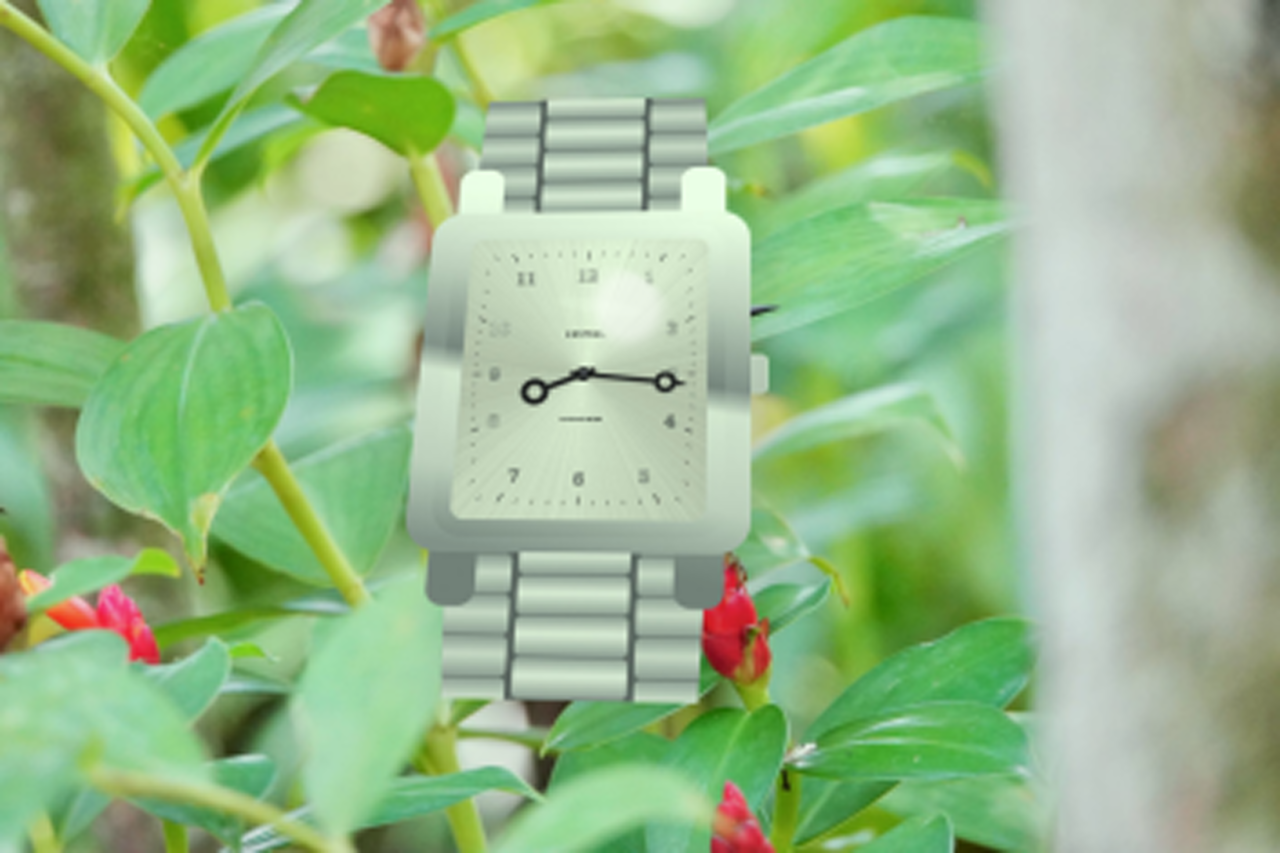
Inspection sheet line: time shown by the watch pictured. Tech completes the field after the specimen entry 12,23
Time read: 8,16
